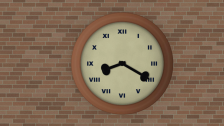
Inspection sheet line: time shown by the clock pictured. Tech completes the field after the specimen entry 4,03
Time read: 8,20
